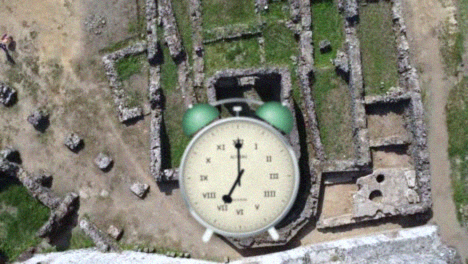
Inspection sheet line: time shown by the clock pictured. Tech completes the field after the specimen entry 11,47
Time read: 7,00
